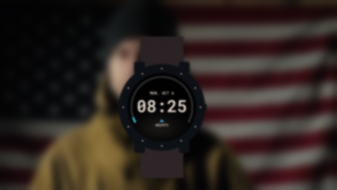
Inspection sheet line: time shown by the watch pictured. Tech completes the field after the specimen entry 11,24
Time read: 8,25
